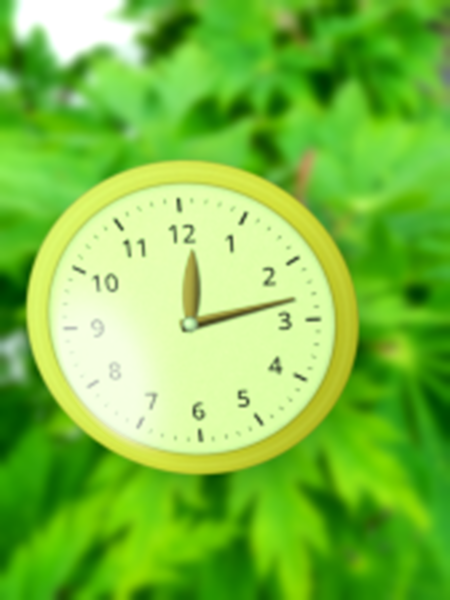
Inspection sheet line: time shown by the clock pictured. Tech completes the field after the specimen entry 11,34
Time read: 12,13
